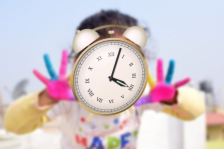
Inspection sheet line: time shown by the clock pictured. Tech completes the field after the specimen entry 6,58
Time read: 4,03
